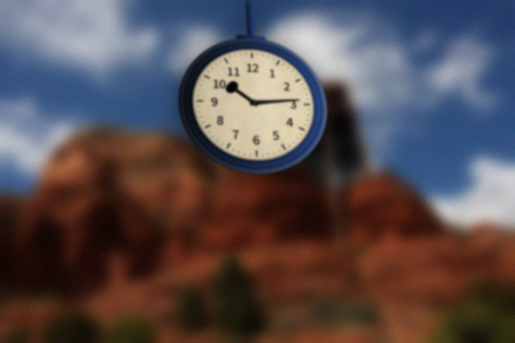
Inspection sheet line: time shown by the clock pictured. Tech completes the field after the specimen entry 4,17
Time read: 10,14
